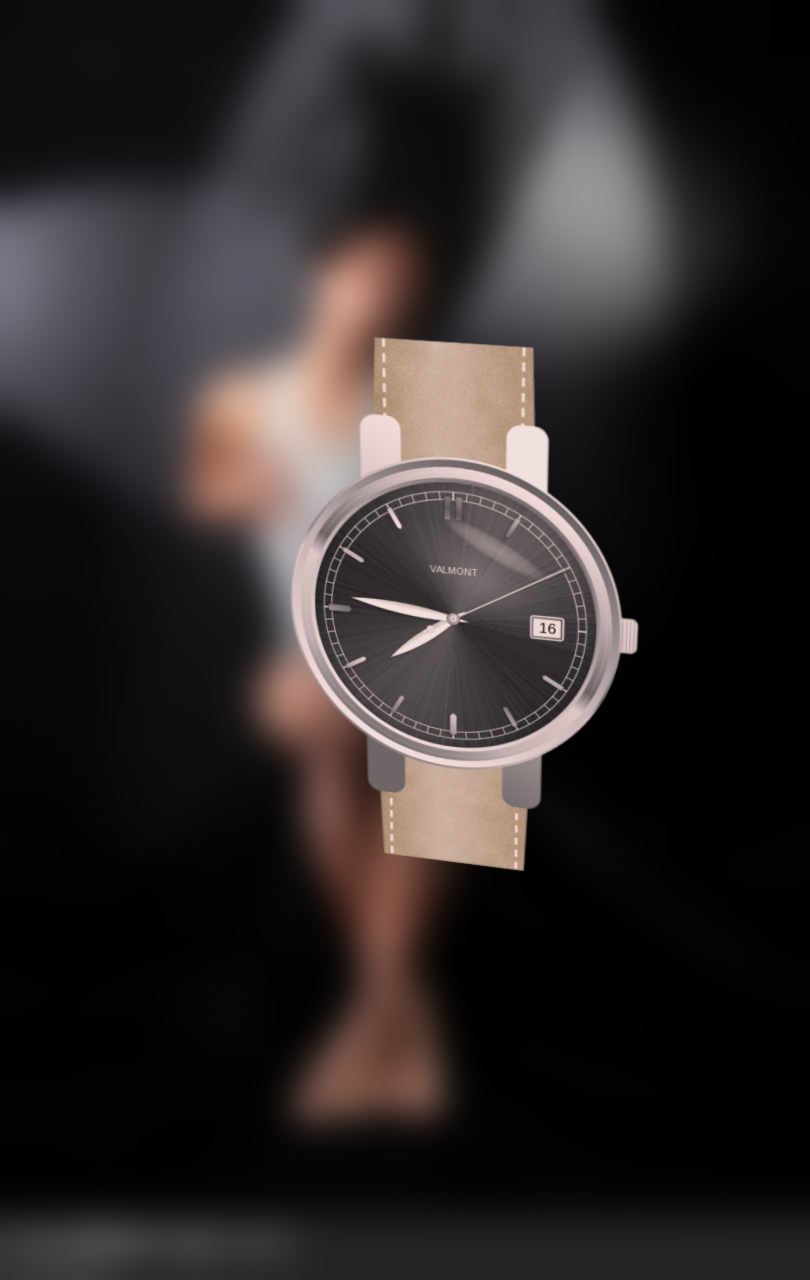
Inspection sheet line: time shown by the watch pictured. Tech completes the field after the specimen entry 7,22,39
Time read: 7,46,10
